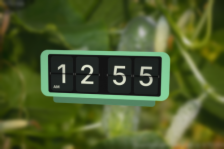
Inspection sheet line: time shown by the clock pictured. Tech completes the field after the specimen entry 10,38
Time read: 12,55
